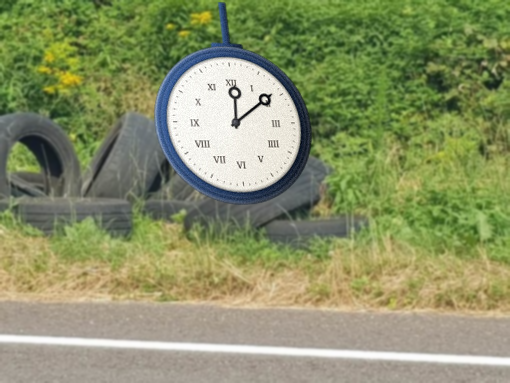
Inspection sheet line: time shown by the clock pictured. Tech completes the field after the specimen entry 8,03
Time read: 12,09
